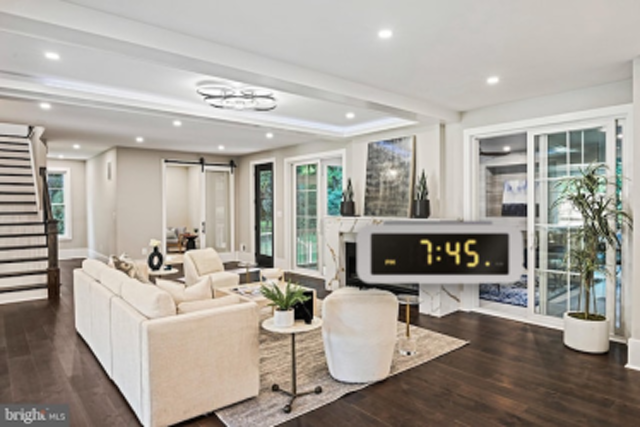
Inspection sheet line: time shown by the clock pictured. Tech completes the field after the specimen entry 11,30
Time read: 7,45
